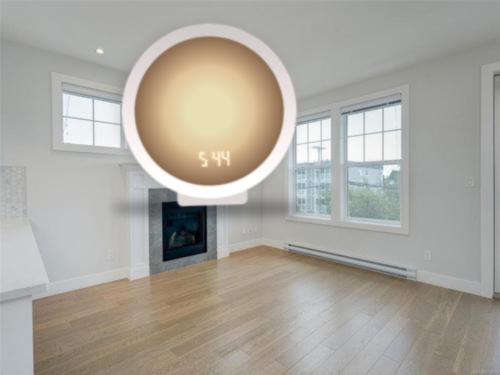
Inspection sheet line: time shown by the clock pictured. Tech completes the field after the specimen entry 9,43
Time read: 5,44
